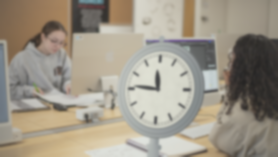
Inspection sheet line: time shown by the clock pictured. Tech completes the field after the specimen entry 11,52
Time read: 11,46
